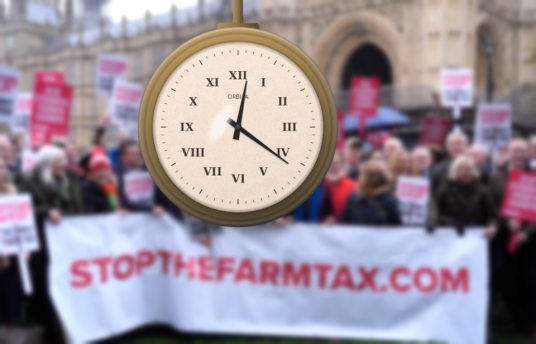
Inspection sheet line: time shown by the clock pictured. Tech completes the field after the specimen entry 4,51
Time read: 12,21
